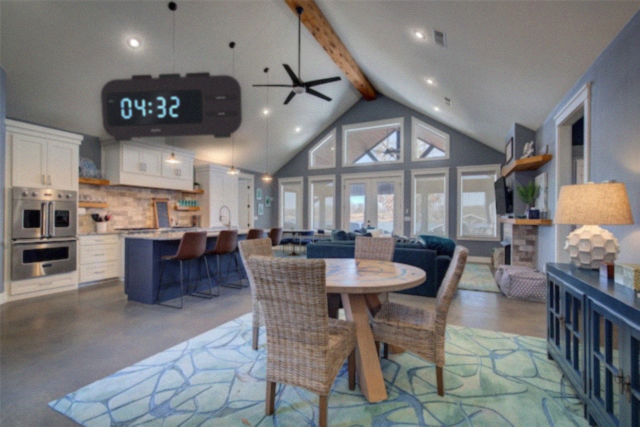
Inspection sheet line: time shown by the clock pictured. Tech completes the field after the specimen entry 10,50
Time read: 4,32
